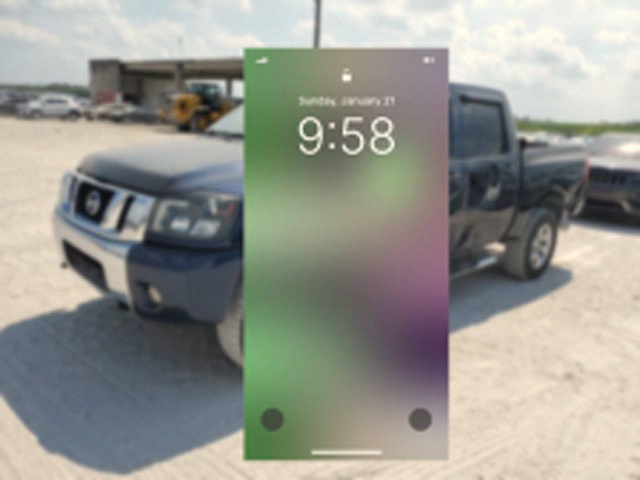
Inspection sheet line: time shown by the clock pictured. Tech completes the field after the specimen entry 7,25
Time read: 9,58
